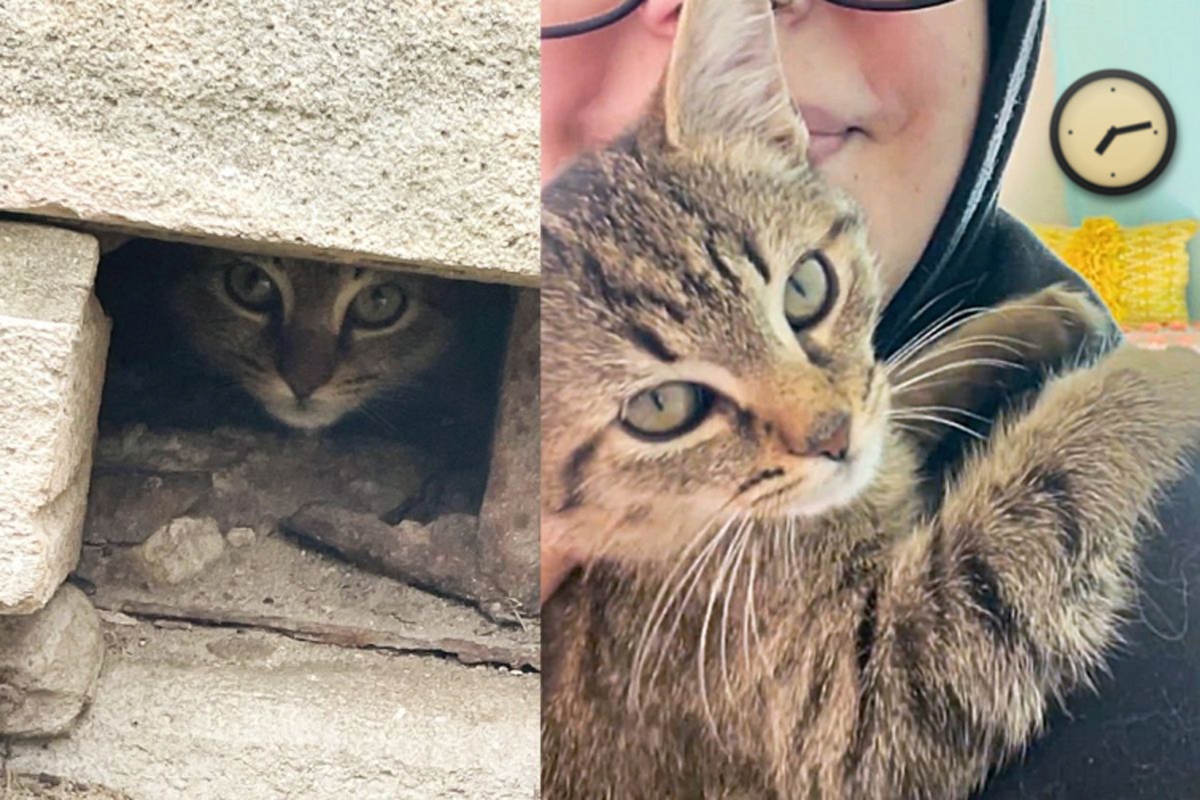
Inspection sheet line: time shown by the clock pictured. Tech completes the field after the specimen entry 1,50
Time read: 7,13
